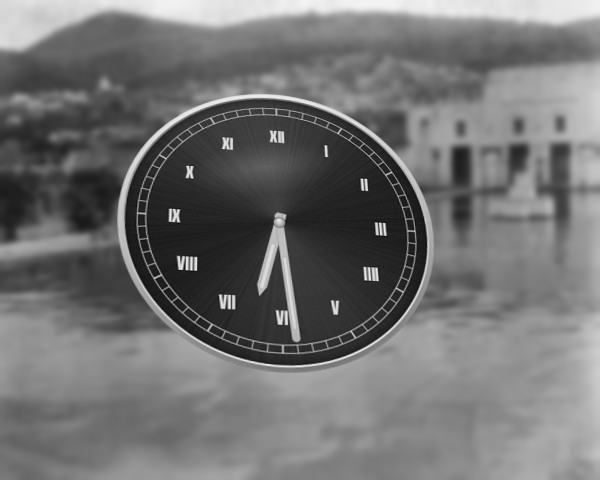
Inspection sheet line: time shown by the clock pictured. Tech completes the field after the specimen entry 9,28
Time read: 6,29
